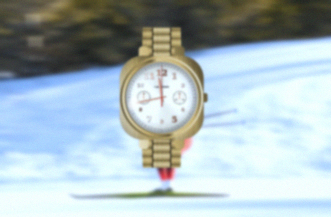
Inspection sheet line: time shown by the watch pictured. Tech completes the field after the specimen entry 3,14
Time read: 11,43
